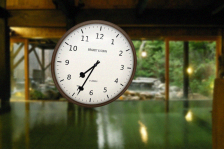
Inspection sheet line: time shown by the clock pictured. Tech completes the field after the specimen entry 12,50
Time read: 7,34
